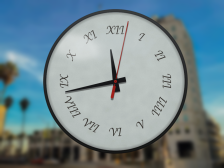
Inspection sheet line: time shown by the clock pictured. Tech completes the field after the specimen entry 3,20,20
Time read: 11,43,02
